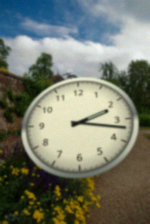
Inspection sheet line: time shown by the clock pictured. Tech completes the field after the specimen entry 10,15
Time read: 2,17
